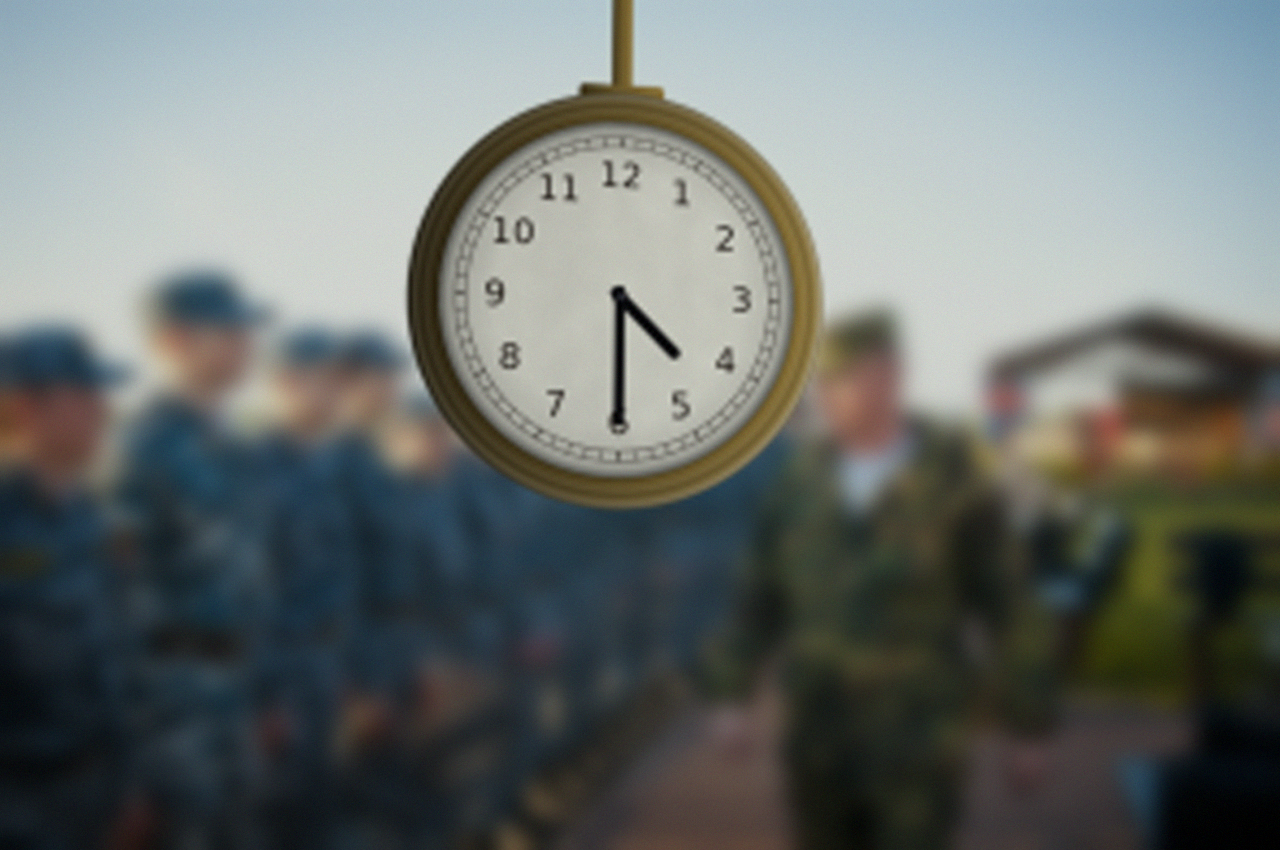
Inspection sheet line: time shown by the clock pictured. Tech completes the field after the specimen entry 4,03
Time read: 4,30
